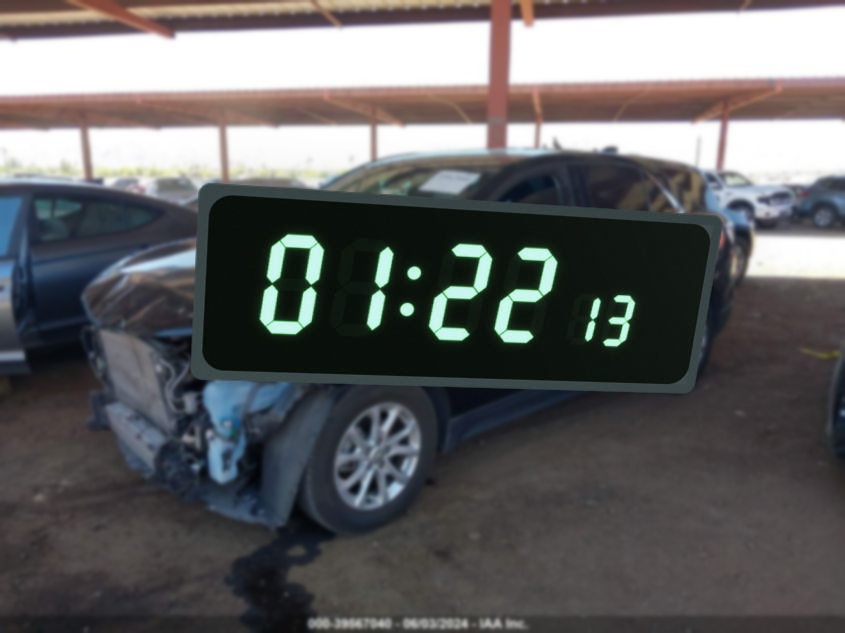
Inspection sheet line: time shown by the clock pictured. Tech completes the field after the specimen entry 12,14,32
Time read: 1,22,13
